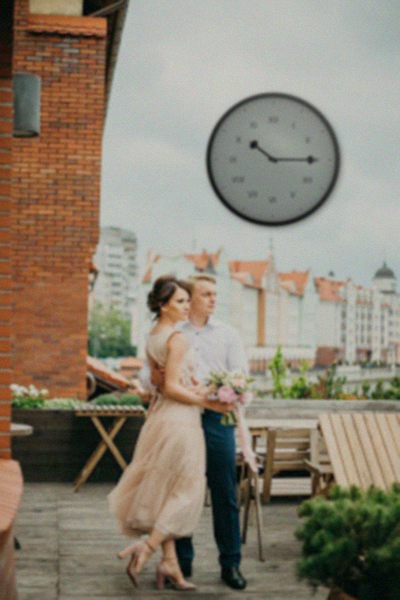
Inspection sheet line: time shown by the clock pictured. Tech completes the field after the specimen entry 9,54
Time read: 10,15
